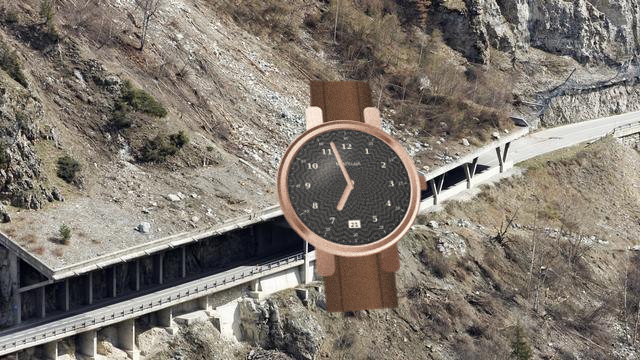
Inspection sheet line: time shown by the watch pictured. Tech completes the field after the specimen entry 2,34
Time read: 6,57
